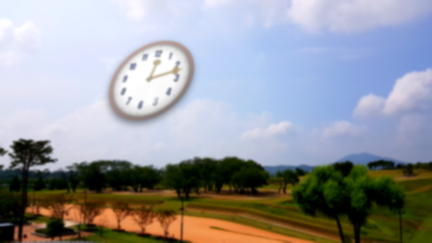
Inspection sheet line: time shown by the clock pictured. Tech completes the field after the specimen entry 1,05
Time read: 12,12
